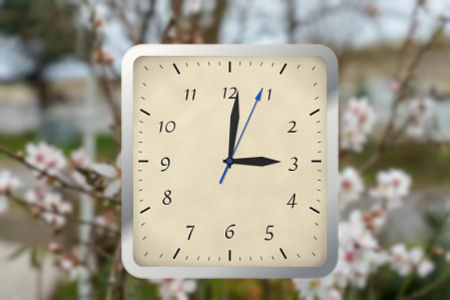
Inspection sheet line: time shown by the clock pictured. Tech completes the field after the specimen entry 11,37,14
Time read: 3,01,04
